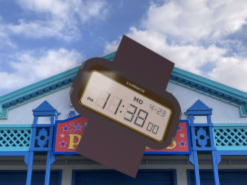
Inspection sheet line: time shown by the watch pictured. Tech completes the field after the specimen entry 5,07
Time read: 11,38
